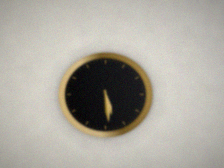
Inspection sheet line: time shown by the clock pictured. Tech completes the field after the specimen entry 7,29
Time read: 5,29
